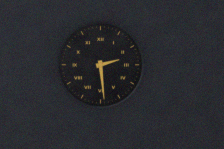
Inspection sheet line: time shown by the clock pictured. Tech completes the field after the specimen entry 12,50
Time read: 2,29
